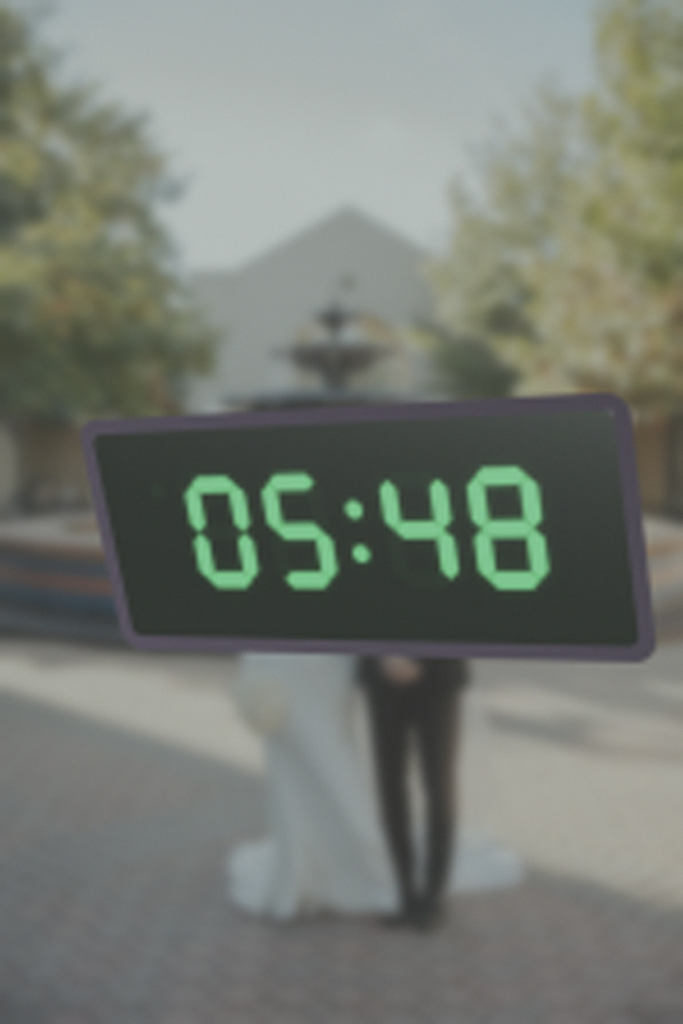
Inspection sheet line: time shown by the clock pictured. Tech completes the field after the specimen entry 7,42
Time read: 5,48
